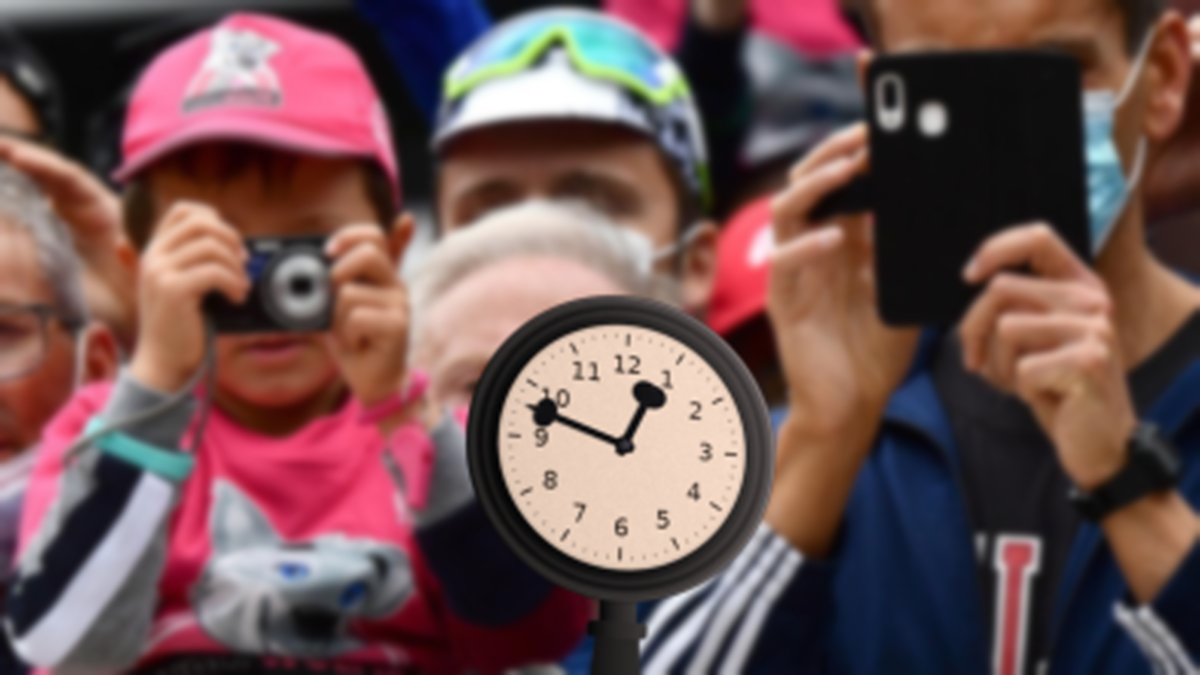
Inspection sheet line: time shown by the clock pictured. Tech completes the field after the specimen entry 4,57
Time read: 12,48
